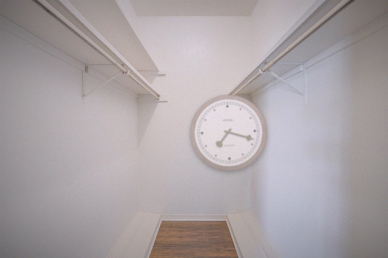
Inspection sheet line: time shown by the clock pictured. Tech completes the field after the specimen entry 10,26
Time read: 7,18
